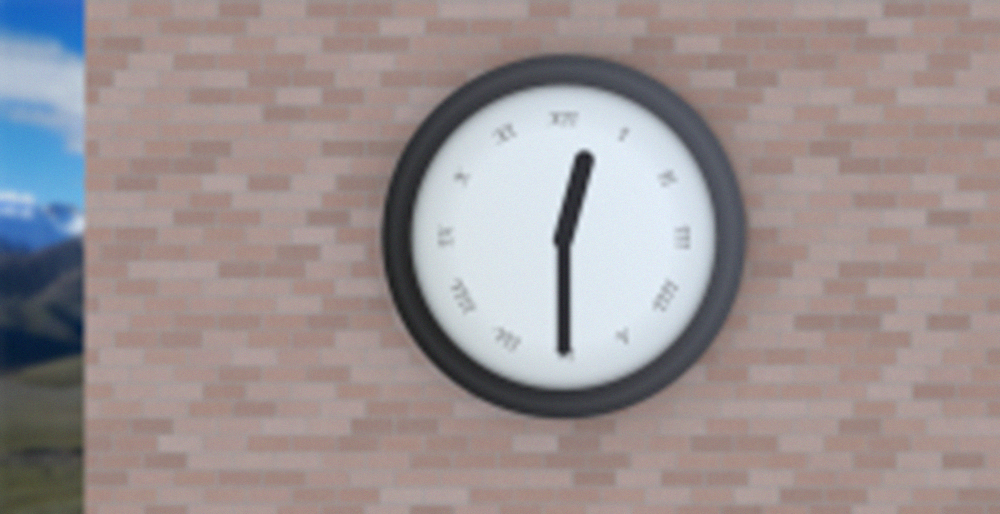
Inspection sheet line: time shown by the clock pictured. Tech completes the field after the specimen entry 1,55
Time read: 12,30
